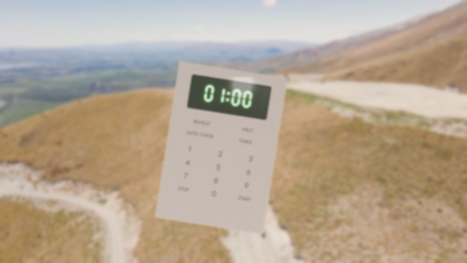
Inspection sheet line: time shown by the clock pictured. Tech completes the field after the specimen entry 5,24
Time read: 1,00
